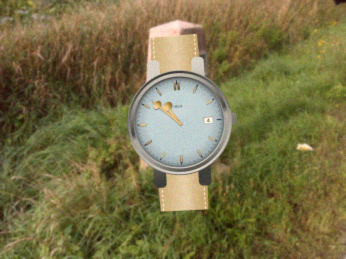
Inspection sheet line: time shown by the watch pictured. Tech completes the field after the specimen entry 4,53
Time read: 10,52
